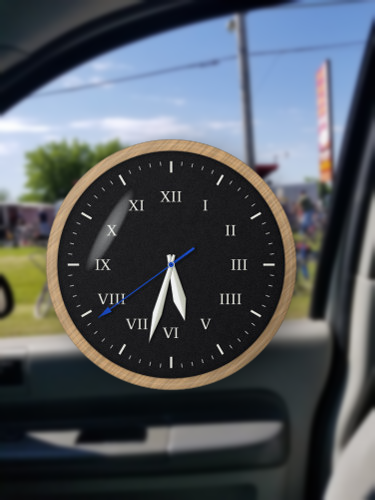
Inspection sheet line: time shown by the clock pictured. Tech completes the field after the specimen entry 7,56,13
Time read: 5,32,39
